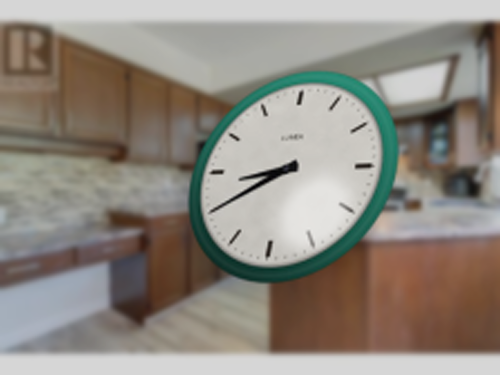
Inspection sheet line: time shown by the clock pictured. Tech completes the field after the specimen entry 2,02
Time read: 8,40
